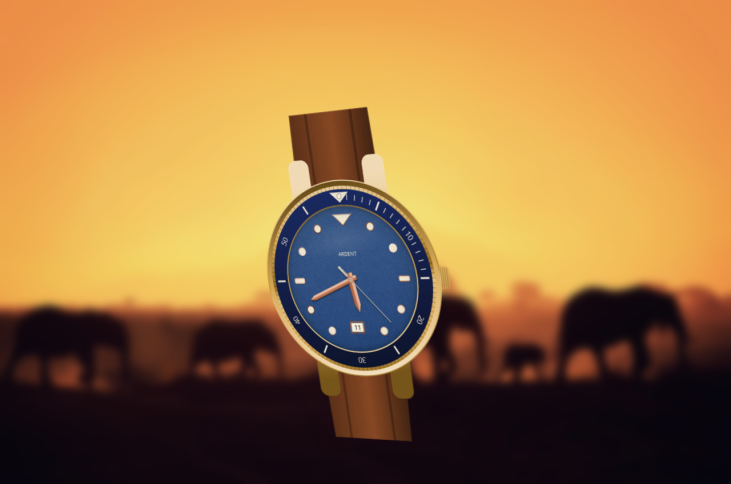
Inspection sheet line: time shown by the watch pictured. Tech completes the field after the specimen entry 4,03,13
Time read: 5,41,23
